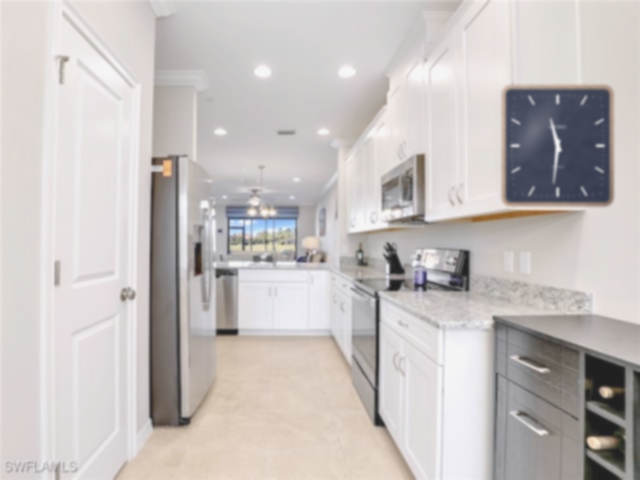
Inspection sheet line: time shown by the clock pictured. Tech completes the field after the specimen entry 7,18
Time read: 11,31
